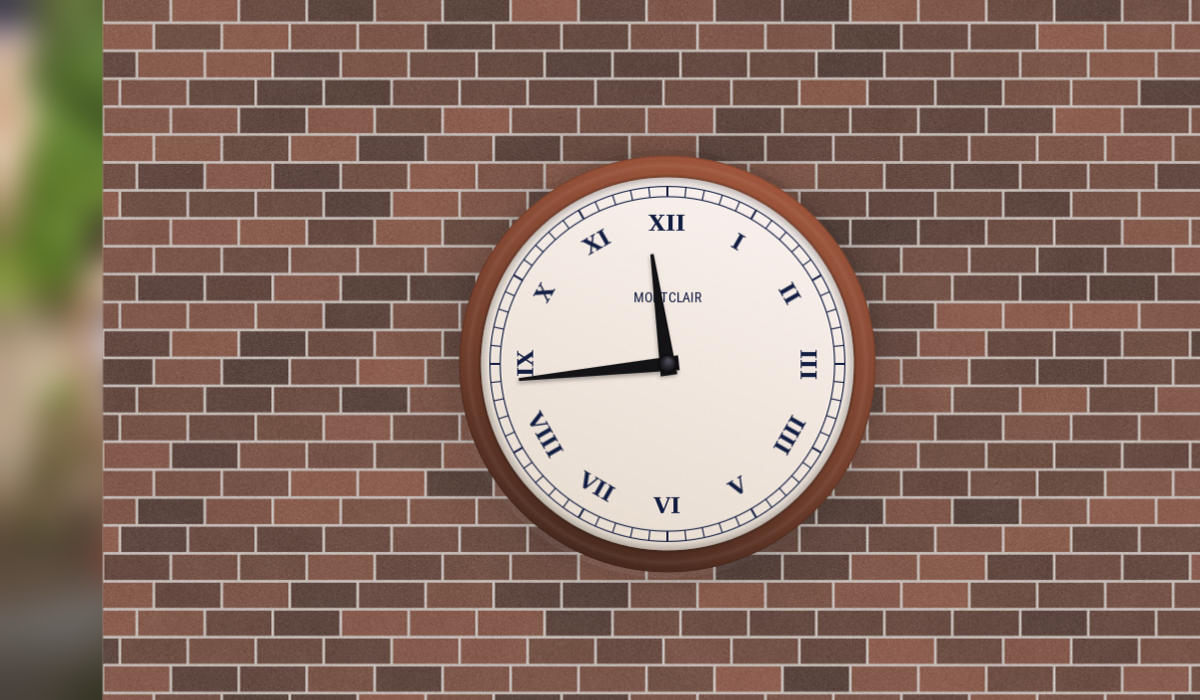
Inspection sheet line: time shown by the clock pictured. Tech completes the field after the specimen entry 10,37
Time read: 11,44
